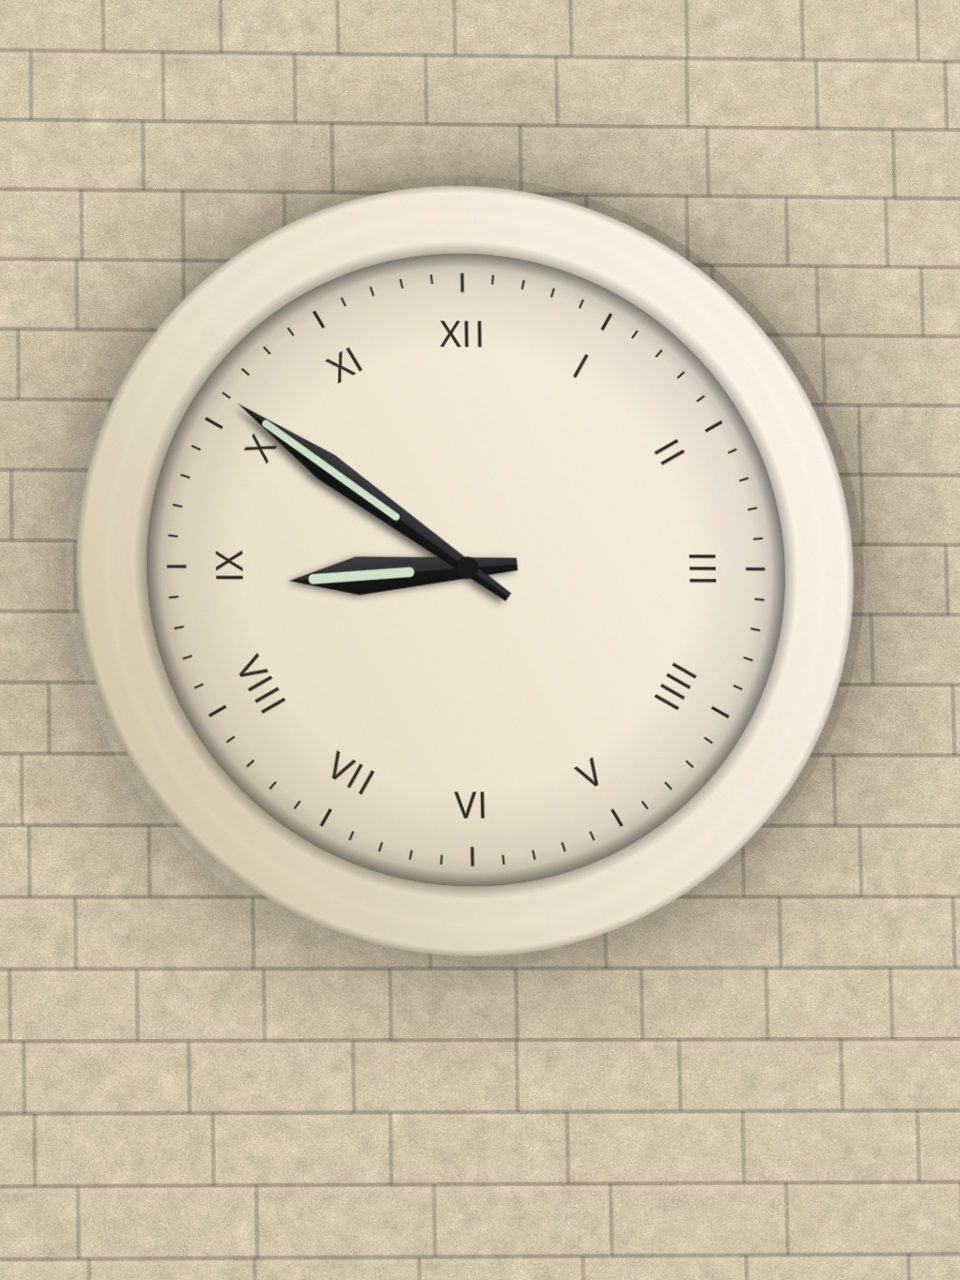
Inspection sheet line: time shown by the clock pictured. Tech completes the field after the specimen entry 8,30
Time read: 8,51
